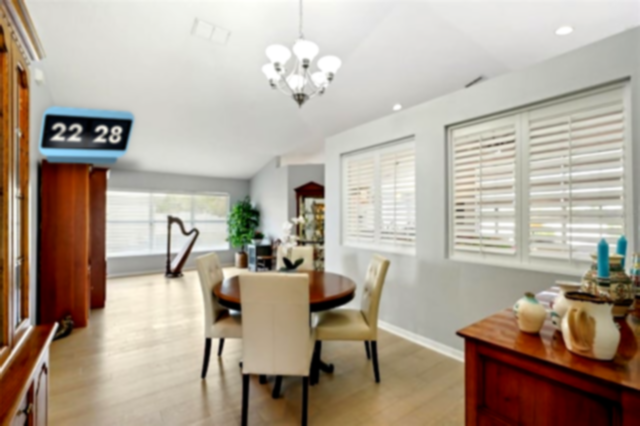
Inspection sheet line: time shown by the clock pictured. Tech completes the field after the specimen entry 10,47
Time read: 22,28
